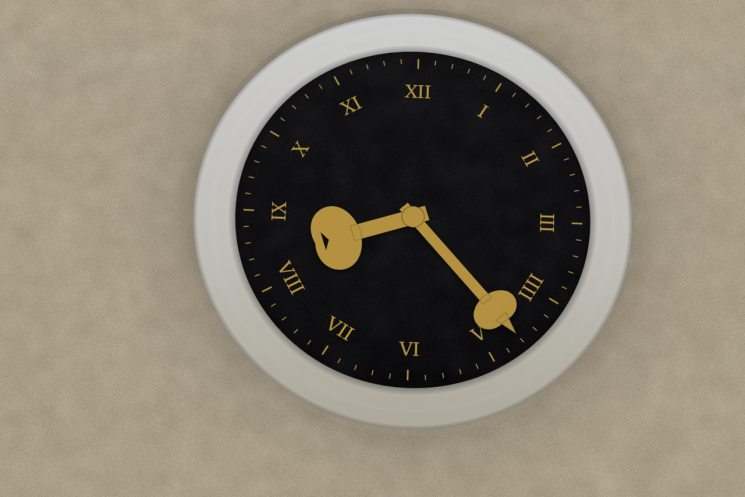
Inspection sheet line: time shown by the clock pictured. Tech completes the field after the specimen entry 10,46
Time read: 8,23
